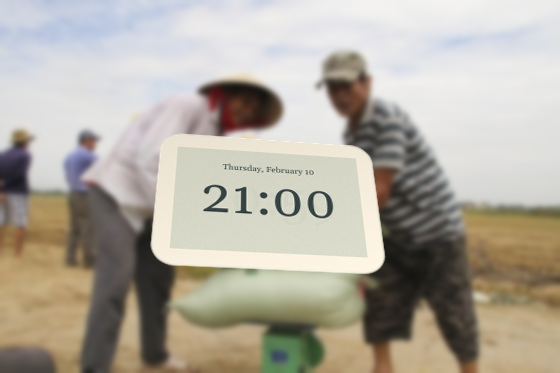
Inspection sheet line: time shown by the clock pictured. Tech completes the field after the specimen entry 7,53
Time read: 21,00
